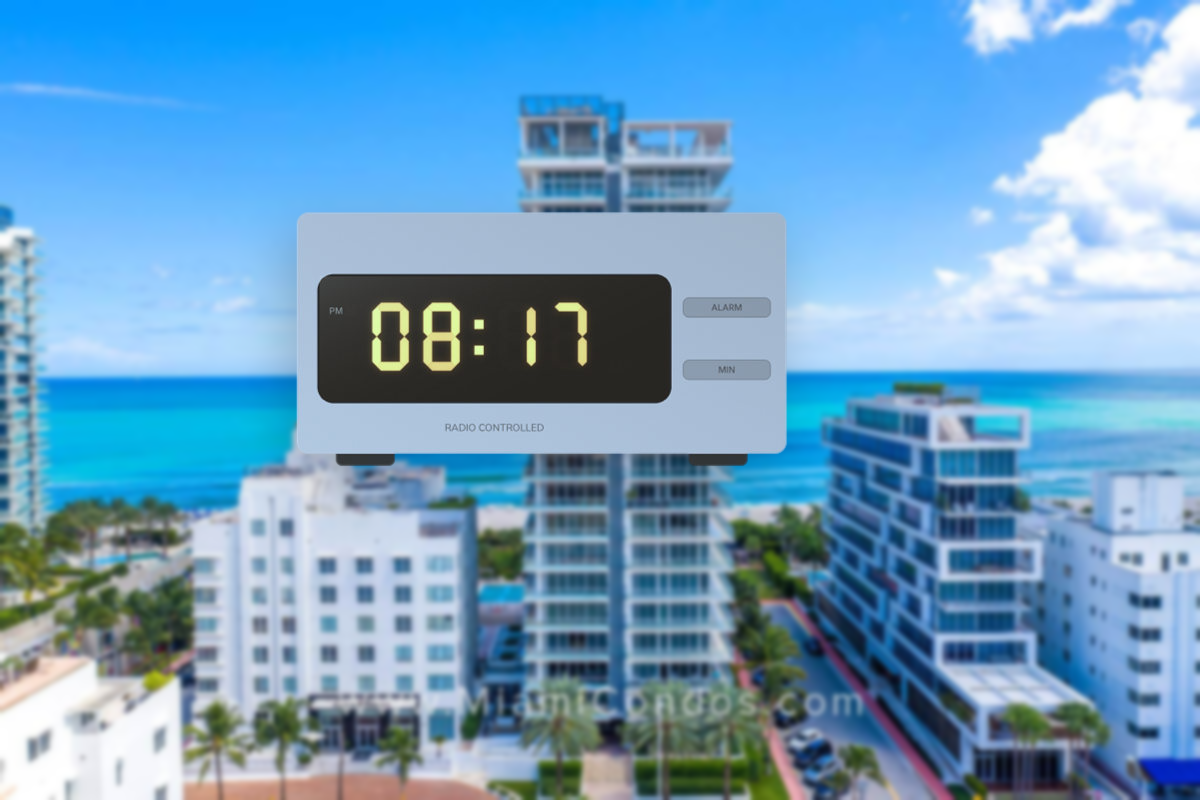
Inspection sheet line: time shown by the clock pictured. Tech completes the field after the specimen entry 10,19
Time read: 8,17
